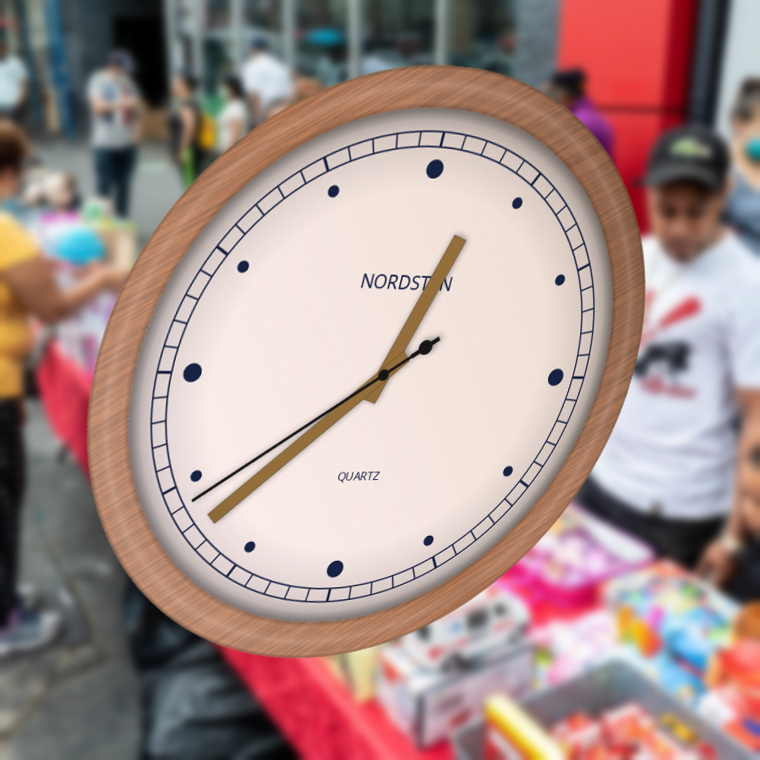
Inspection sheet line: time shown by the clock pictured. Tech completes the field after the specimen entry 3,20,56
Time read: 12,37,39
